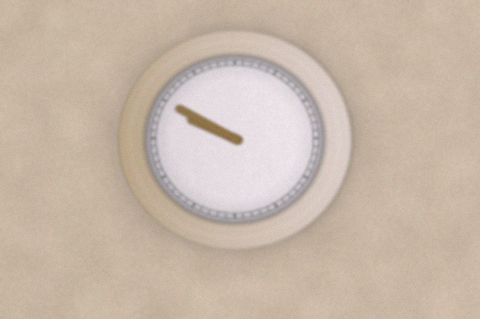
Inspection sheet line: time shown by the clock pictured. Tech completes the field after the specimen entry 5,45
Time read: 9,50
